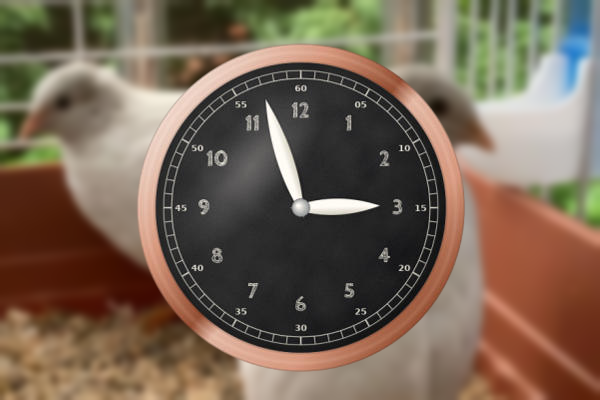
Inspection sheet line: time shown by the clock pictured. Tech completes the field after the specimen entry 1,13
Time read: 2,57
